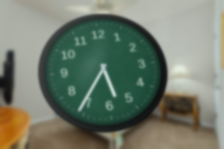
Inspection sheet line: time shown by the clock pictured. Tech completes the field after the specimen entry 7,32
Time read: 5,36
